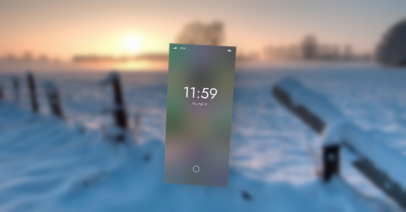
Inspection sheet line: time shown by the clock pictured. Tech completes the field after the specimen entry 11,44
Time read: 11,59
